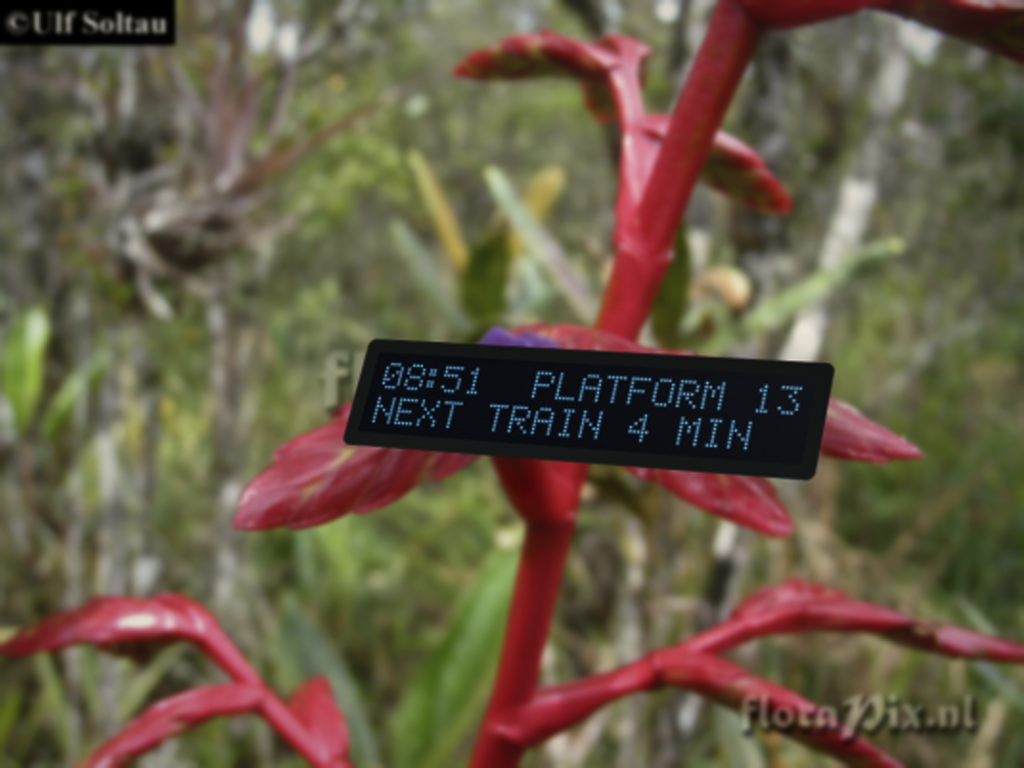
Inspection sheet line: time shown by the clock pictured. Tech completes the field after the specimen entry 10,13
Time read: 8,51
